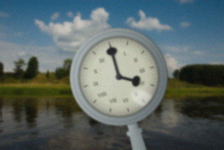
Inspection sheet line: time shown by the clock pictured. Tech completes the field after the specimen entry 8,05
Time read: 4,00
